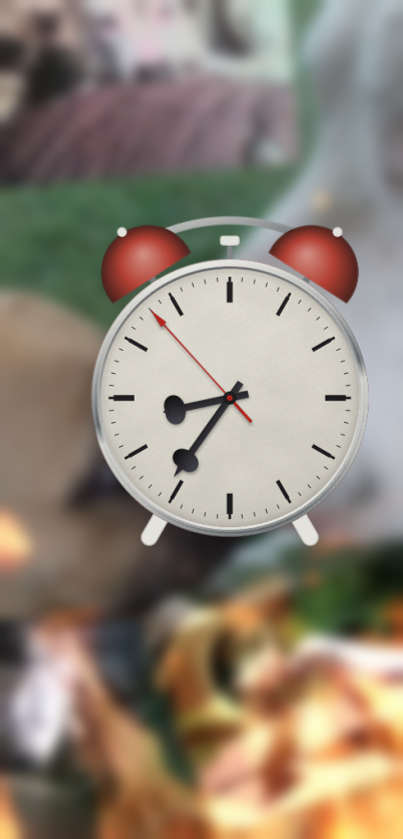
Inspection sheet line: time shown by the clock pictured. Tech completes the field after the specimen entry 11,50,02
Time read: 8,35,53
